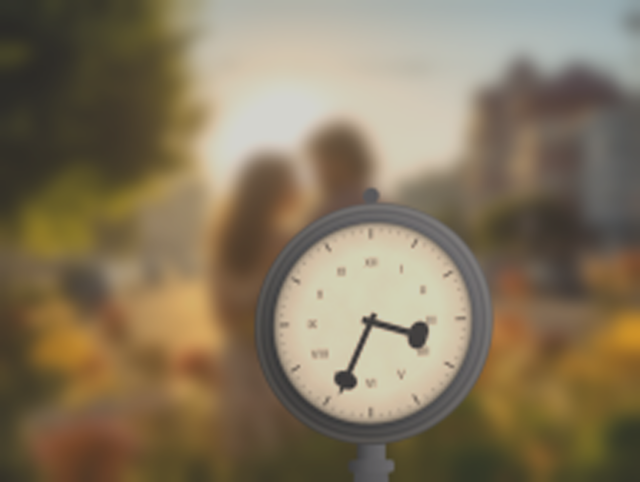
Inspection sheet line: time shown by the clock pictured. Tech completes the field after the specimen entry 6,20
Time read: 3,34
